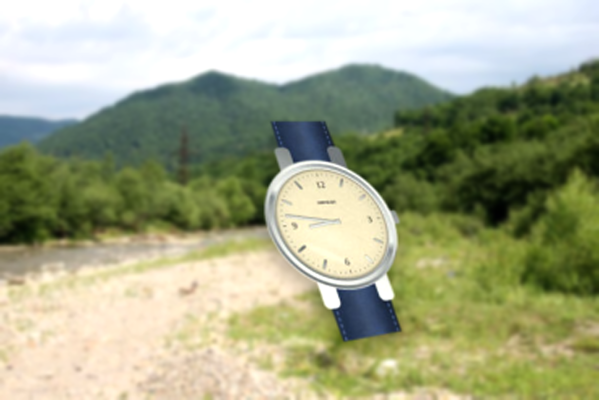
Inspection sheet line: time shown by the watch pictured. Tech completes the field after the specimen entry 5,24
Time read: 8,47
